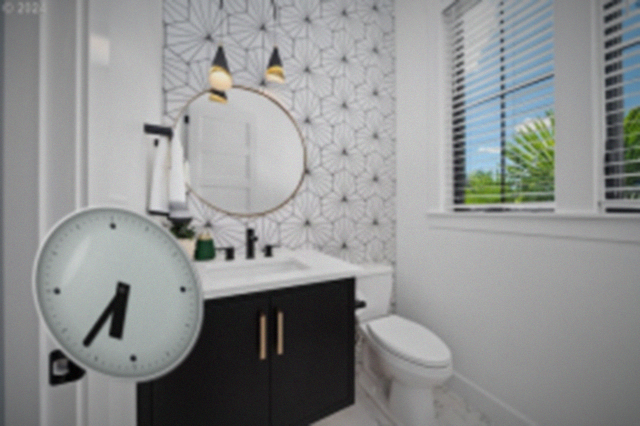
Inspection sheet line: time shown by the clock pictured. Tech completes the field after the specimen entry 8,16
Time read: 6,37
